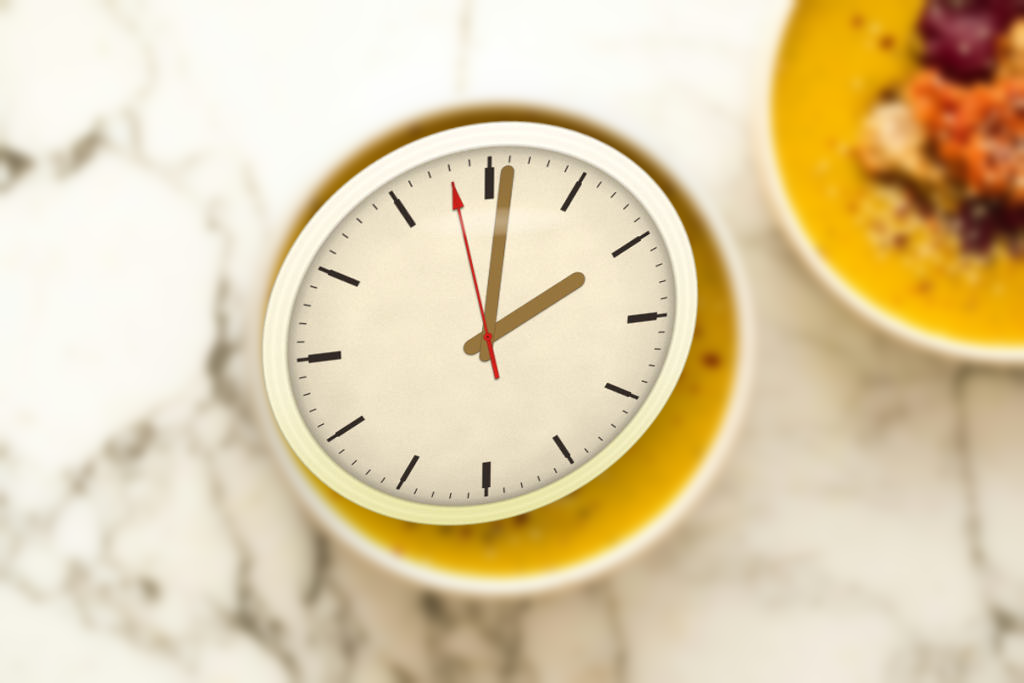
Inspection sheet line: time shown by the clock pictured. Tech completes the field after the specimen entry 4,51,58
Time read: 2,00,58
